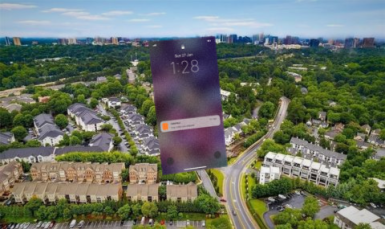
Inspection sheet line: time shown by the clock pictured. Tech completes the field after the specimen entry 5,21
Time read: 1,28
